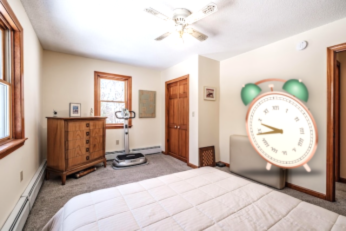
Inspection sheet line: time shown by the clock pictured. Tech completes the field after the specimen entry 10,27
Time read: 9,44
